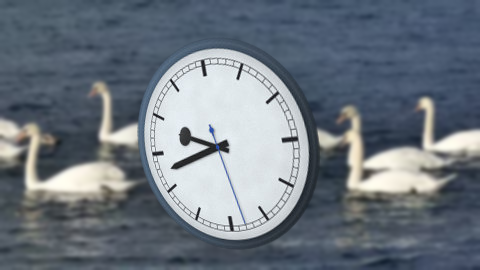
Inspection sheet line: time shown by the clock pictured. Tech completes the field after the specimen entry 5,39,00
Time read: 9,42,28
